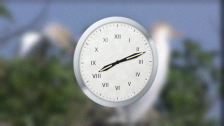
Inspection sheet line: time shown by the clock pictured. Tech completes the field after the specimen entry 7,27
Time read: 8,12
